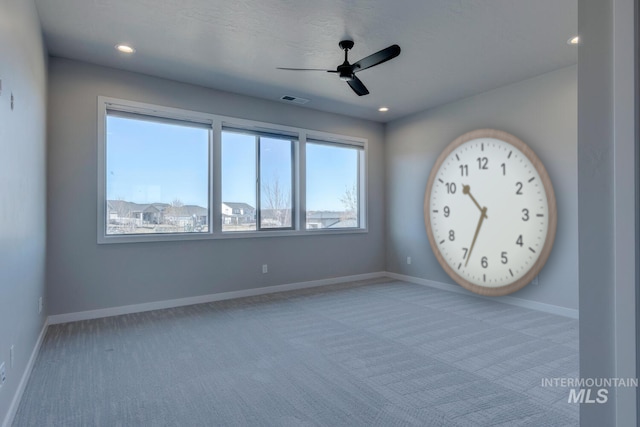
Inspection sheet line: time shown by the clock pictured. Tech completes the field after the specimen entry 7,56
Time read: 10,34
